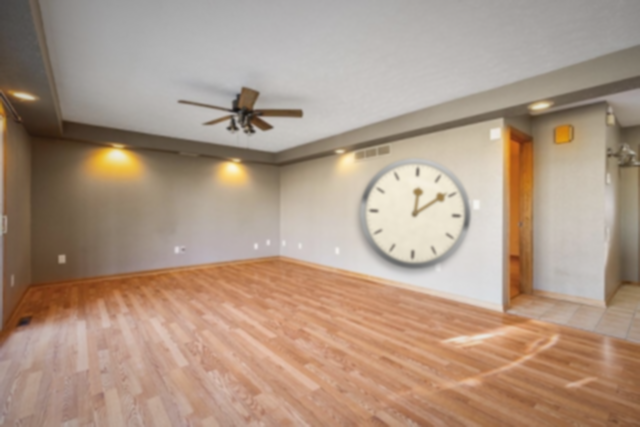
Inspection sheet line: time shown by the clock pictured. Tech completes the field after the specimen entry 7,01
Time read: 12,09
